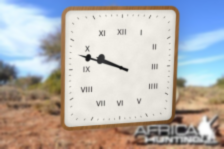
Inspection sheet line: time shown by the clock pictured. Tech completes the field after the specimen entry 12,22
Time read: 9,48
